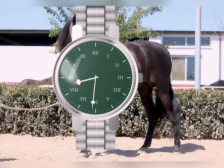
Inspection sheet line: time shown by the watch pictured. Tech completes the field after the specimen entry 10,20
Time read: 8,31
